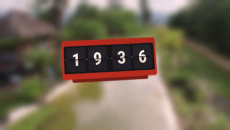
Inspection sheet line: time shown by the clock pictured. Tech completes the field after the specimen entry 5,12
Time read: 19,36
